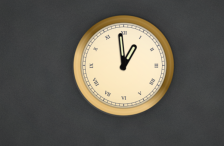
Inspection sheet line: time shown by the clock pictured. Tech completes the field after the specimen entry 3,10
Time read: 12,59
